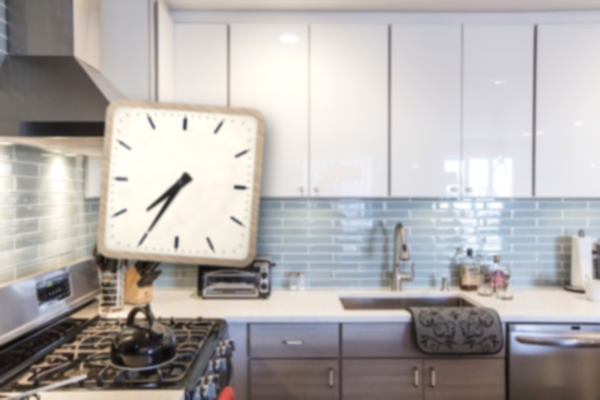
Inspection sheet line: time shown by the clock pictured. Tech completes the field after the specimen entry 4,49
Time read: 7,35
